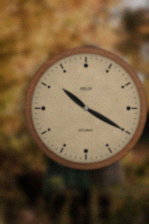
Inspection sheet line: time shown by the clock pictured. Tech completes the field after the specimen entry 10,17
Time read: 10,20
